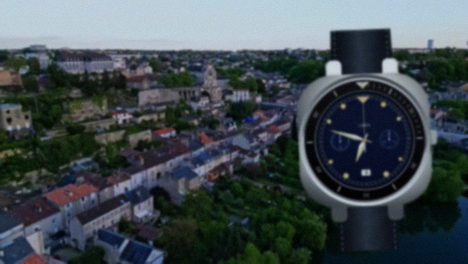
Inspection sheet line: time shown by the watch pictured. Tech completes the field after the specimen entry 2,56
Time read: 6,48
